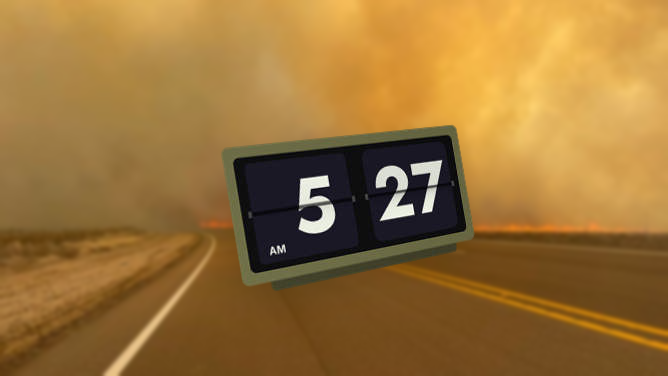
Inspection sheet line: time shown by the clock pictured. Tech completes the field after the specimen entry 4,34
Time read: 5,27
